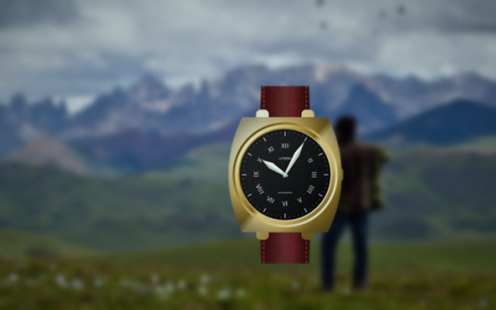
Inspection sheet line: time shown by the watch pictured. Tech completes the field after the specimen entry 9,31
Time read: 10,05
